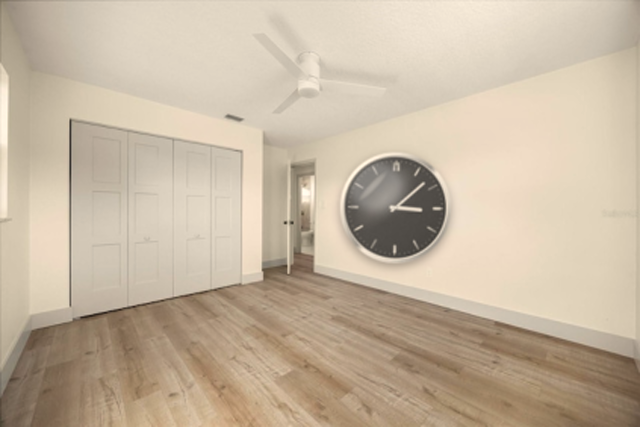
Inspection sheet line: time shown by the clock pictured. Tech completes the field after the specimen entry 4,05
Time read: 3,08
